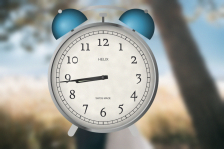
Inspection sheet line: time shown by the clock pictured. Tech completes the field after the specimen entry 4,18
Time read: 8,44
